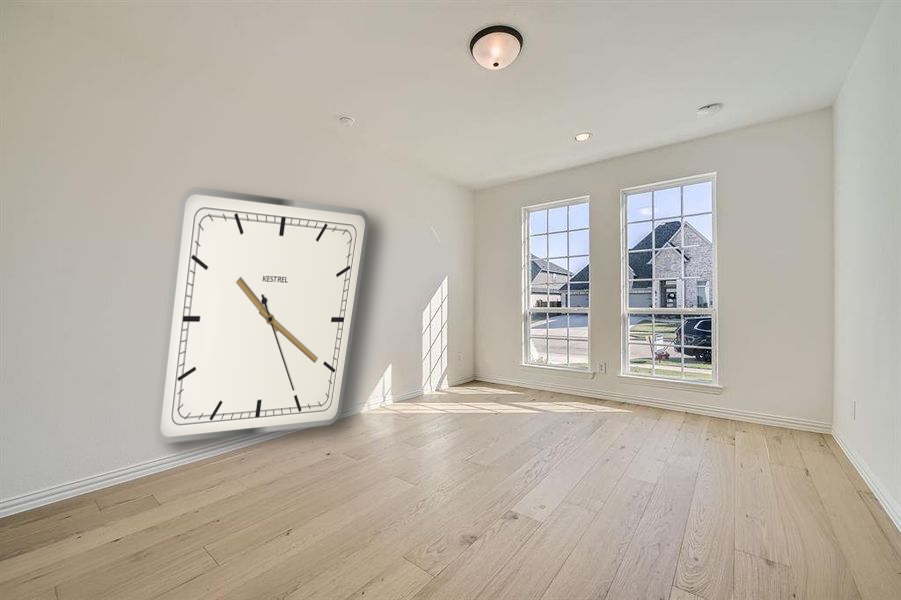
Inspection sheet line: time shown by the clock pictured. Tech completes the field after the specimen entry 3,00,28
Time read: 10,20,25
